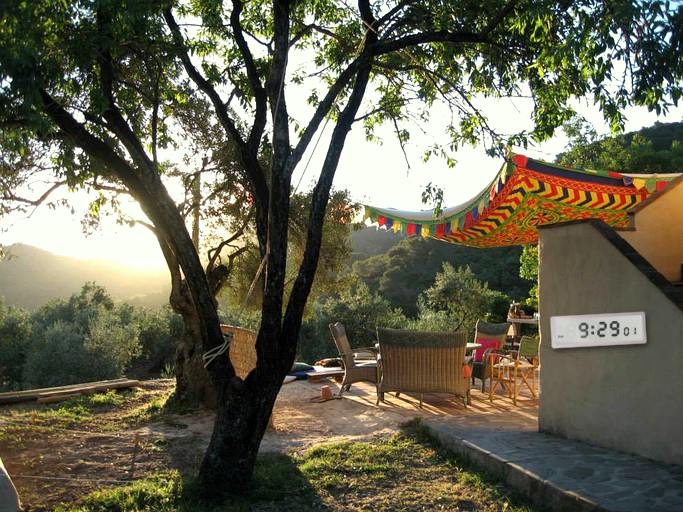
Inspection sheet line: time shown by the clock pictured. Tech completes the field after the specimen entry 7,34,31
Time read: 9,29,01
